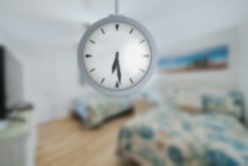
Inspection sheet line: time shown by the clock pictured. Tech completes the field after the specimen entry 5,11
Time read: 6,29
